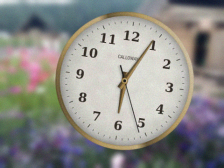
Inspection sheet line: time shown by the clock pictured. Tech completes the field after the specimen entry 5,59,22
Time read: 6,04,26
